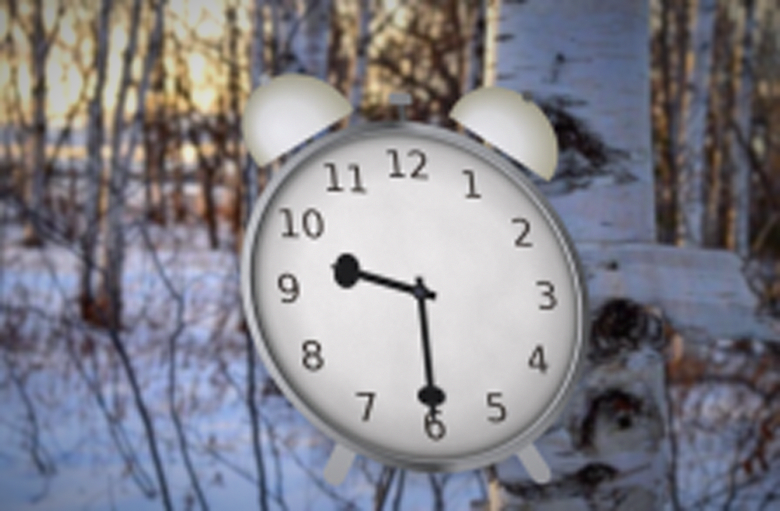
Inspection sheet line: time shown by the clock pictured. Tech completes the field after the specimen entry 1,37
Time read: 9,30
